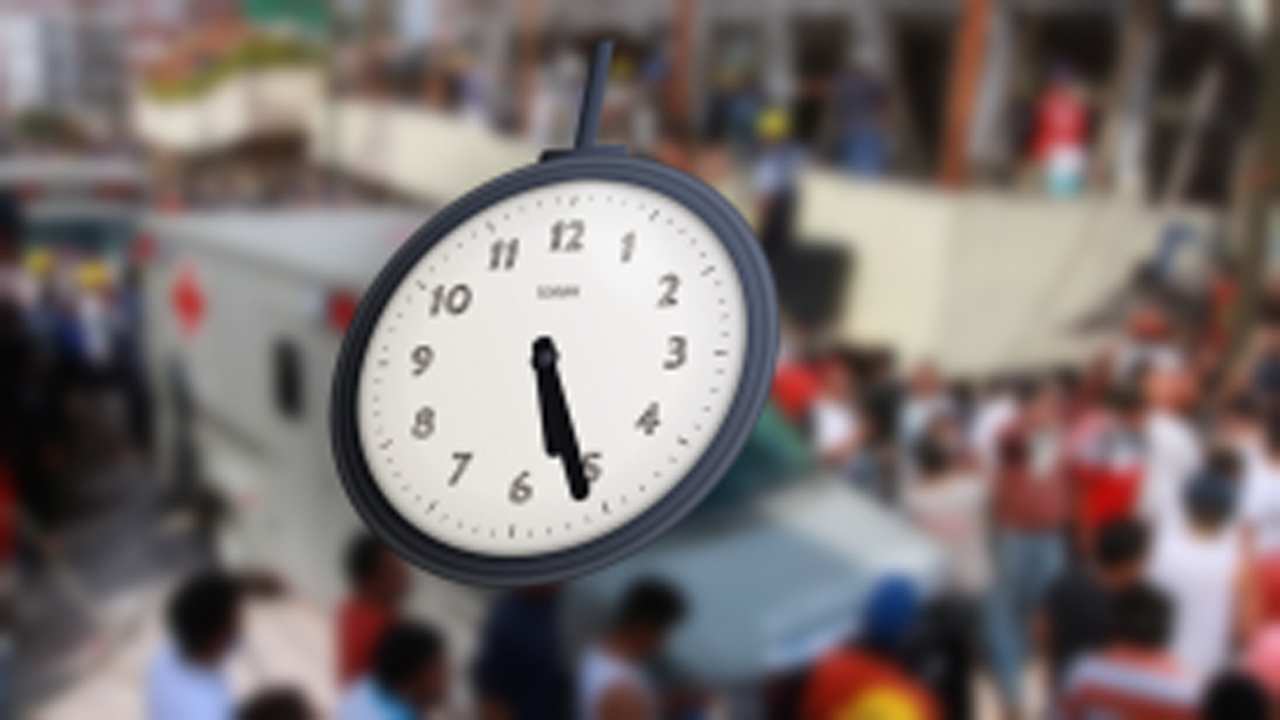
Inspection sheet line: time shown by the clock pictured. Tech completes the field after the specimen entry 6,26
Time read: 5,26
